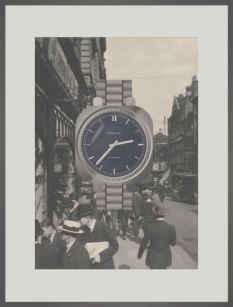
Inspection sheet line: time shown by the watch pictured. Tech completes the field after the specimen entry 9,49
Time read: 2,37
